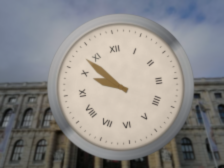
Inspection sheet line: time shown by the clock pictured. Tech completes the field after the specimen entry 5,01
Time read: 9,53
